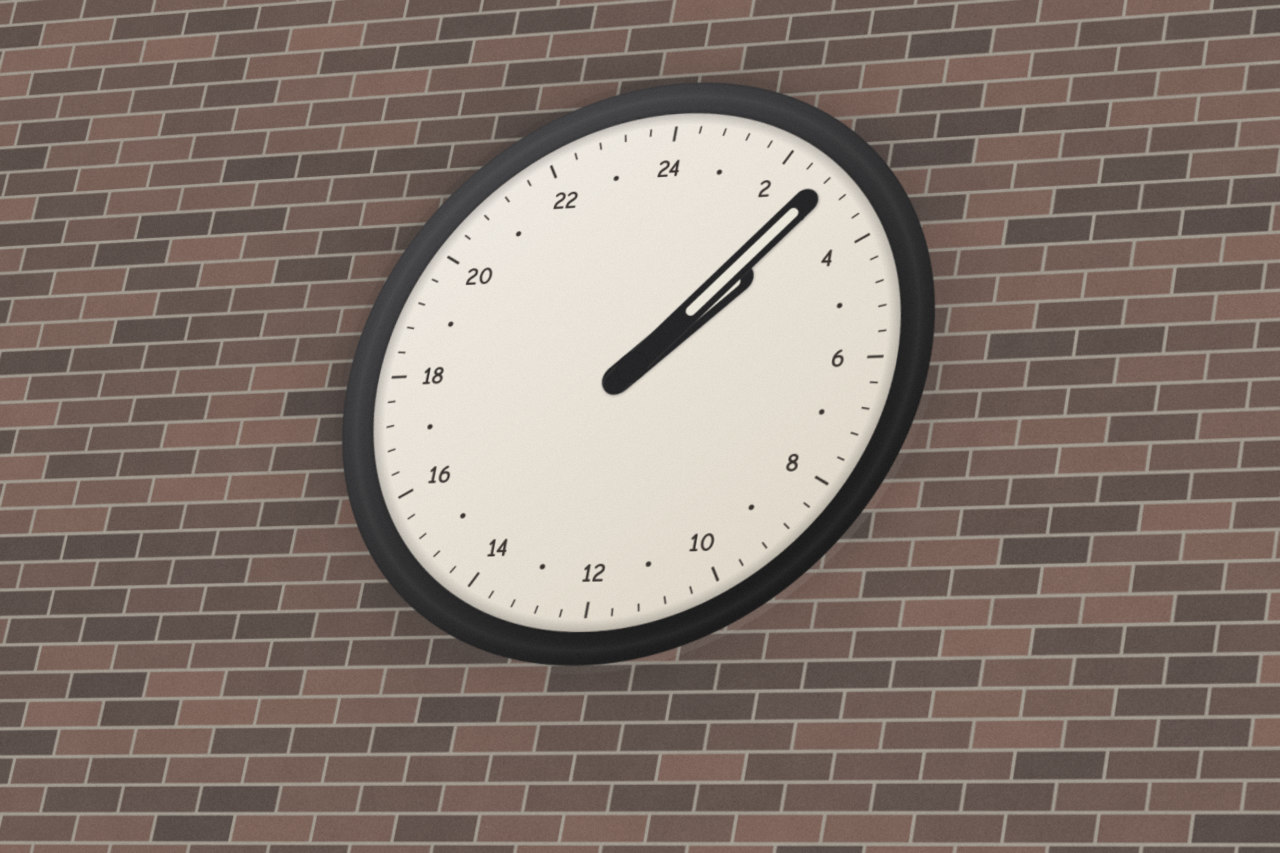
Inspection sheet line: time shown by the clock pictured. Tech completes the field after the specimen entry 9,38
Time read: 3,07
